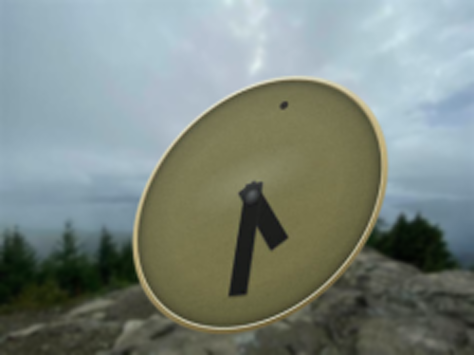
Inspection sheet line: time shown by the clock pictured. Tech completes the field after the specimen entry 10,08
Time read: 4,28
